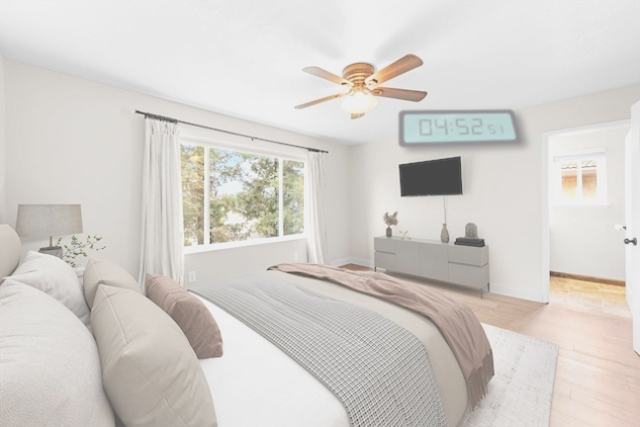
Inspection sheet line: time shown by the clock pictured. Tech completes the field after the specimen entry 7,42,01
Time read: 4,52,51
